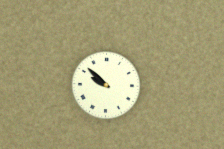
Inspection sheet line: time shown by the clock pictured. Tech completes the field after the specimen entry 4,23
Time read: 9,52
